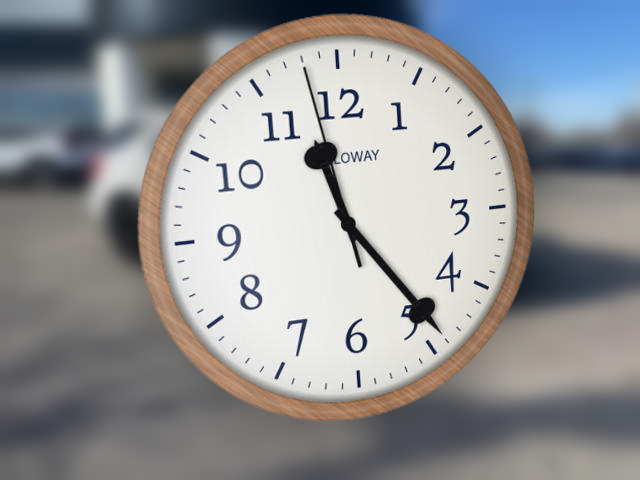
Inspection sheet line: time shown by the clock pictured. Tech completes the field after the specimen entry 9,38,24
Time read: 11,23,58
